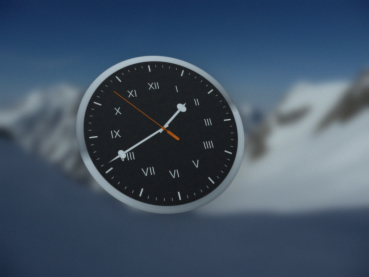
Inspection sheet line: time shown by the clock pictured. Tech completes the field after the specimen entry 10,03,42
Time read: 1,40,53
